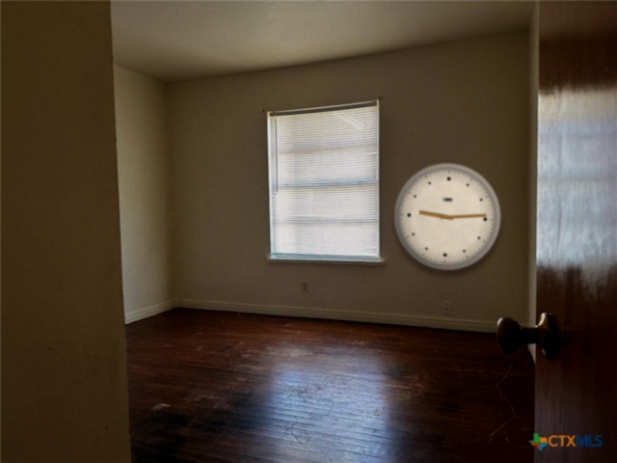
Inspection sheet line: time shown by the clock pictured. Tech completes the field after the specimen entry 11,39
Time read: 9,14
